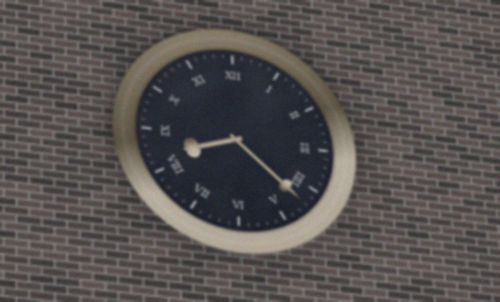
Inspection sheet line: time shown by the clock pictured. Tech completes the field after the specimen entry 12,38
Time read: 8,22
